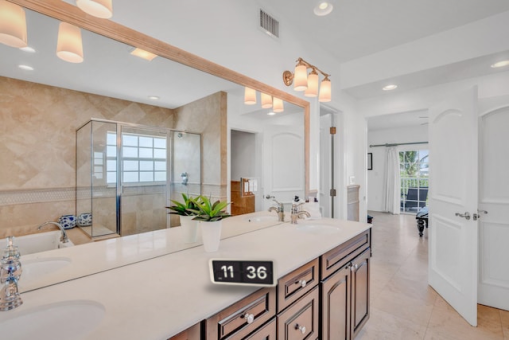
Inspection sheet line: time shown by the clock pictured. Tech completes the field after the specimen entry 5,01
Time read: 11,36
